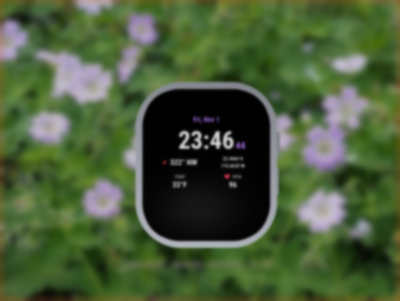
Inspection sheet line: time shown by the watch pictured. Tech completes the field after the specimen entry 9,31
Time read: 23,46
